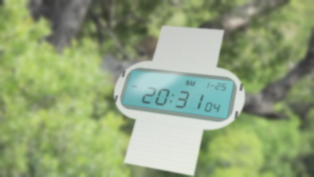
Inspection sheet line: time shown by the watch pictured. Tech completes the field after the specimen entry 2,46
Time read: 20,31
